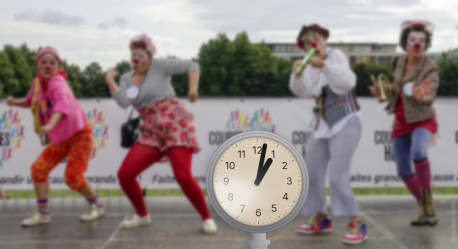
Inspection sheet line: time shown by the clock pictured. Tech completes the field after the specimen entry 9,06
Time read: 1,02
